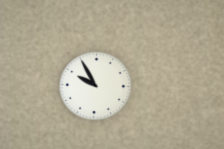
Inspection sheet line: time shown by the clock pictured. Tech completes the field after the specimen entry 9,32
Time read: 9,55
